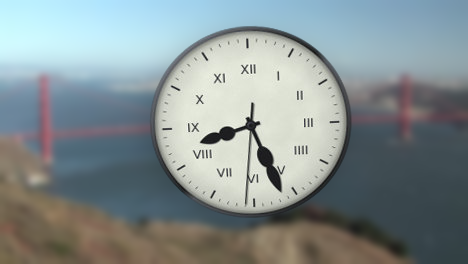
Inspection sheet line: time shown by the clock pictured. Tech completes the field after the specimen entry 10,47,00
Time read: 8,26,31
